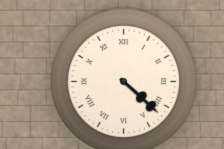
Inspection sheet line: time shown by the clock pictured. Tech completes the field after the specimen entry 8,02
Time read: 4,22
